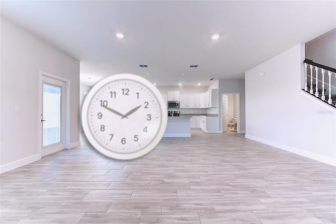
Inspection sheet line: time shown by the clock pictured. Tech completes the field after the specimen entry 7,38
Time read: 1,49
